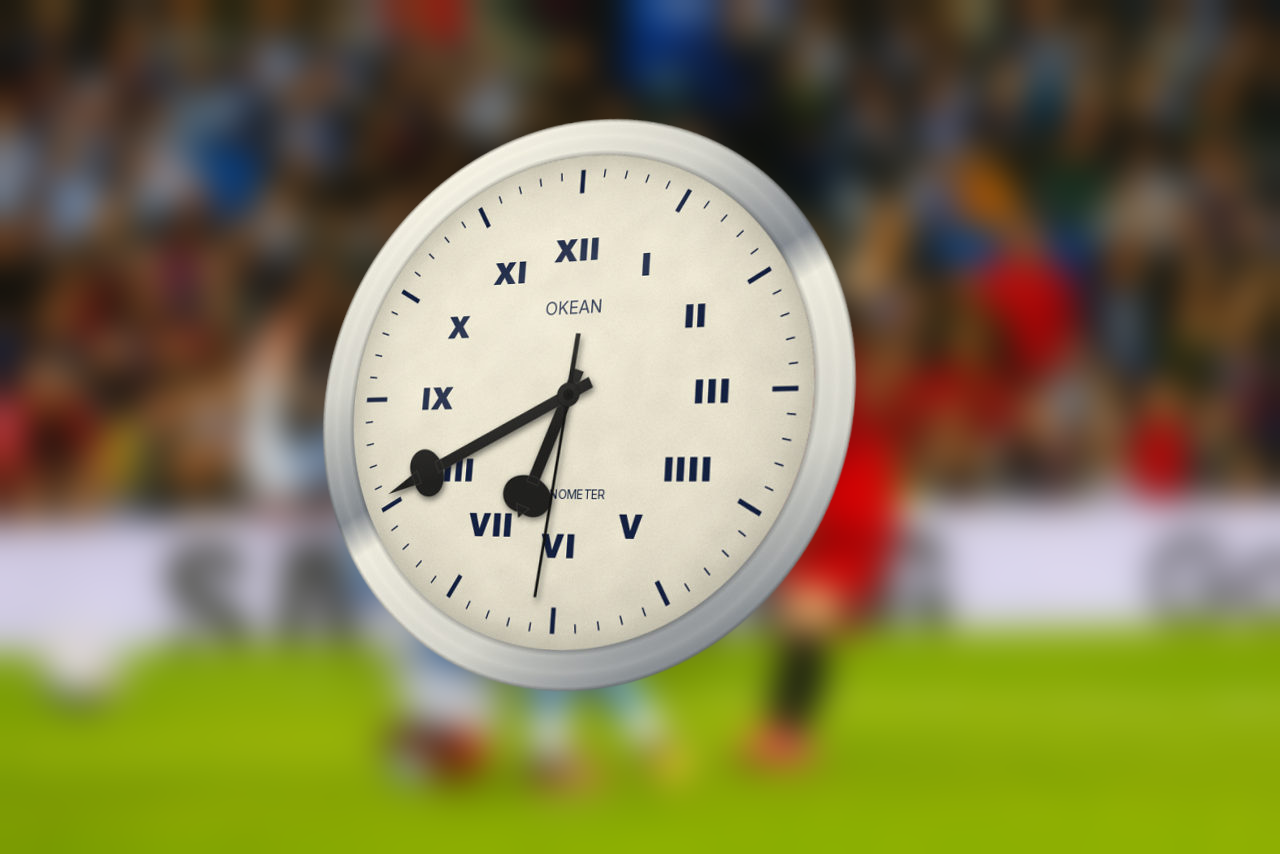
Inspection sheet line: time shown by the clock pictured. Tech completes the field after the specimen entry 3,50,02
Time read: 6,40,31
